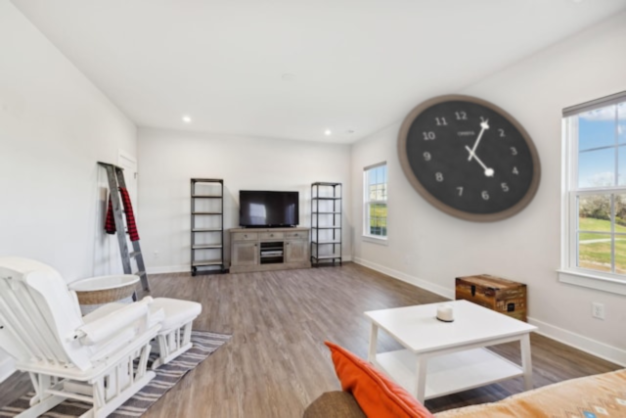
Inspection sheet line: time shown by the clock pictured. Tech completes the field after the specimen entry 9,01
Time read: 5,06
